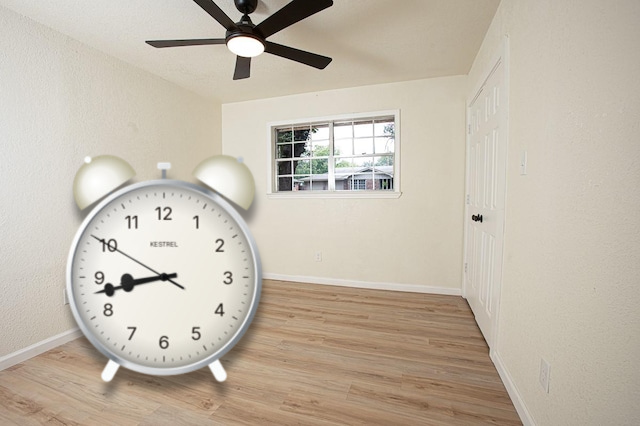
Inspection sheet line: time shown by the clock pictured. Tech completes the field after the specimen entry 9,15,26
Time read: 8,42,50
